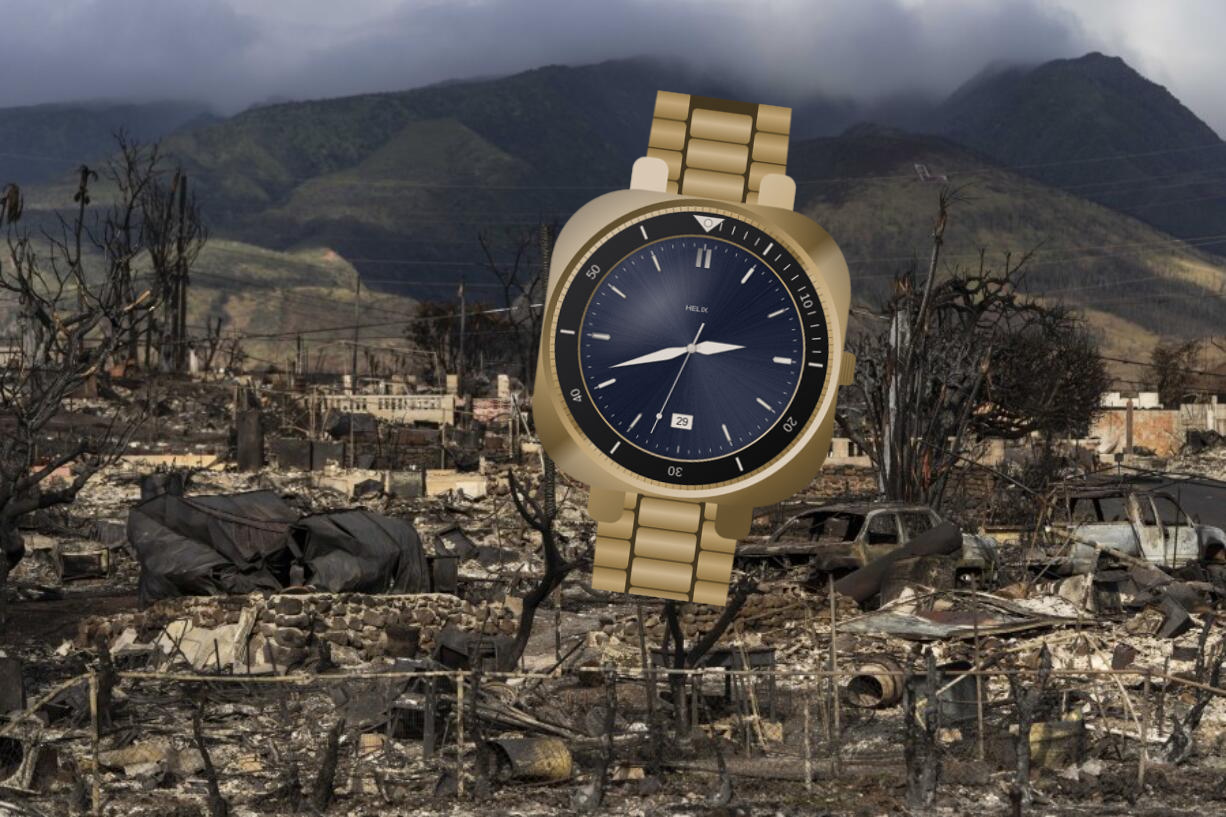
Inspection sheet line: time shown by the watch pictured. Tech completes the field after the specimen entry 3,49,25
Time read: 2,41,33
